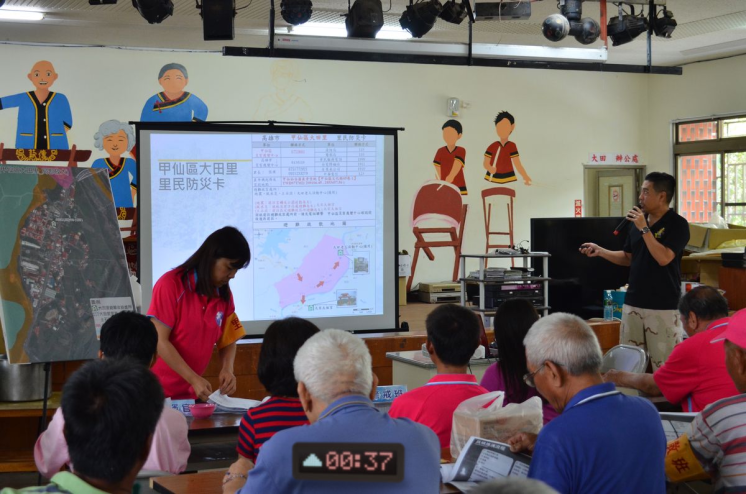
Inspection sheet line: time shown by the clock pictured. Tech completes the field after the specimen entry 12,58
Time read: 0,37
